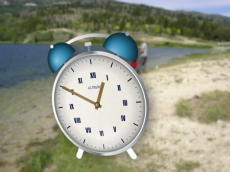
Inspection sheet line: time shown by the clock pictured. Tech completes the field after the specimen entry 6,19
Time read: 12,50
